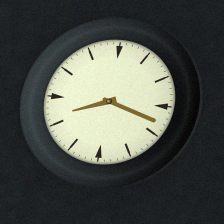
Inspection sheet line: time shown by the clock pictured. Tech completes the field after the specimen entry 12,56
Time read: 8,18
